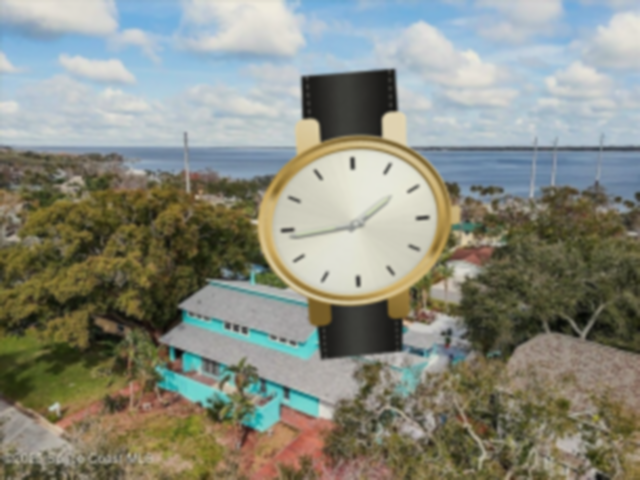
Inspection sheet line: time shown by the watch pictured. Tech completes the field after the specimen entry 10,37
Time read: 1,44
